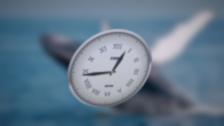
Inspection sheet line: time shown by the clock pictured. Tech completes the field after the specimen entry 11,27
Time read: 12,44
